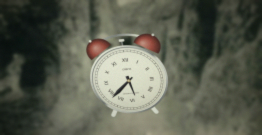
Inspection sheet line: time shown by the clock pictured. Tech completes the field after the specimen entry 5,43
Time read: 5,38
